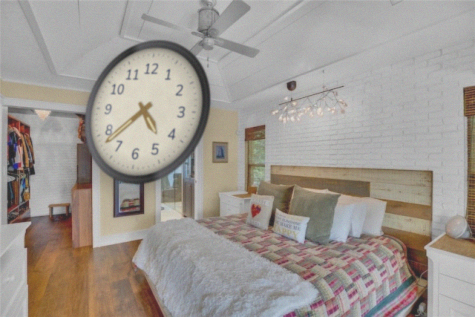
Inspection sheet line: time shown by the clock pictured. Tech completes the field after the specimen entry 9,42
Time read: 4,38
